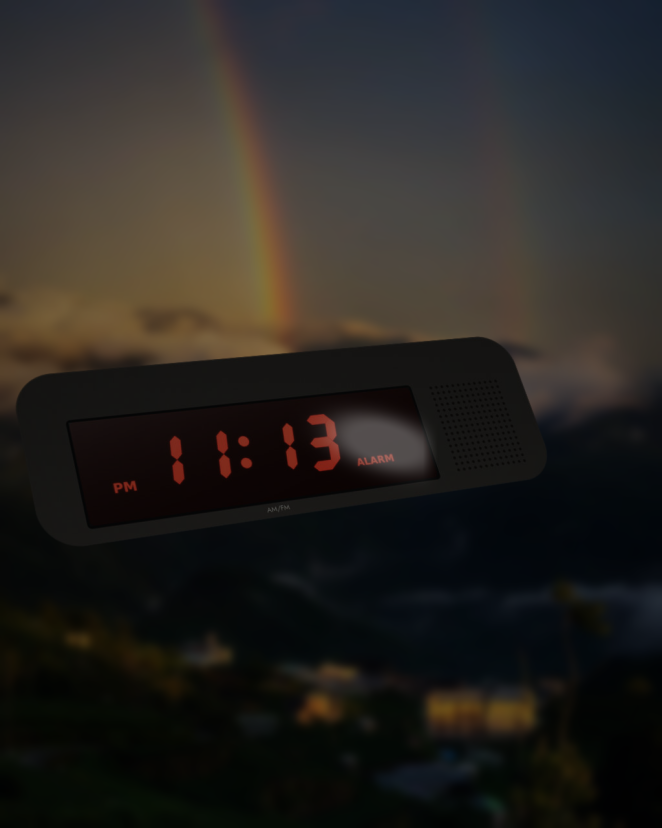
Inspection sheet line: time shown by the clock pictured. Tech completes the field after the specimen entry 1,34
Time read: 11,13
